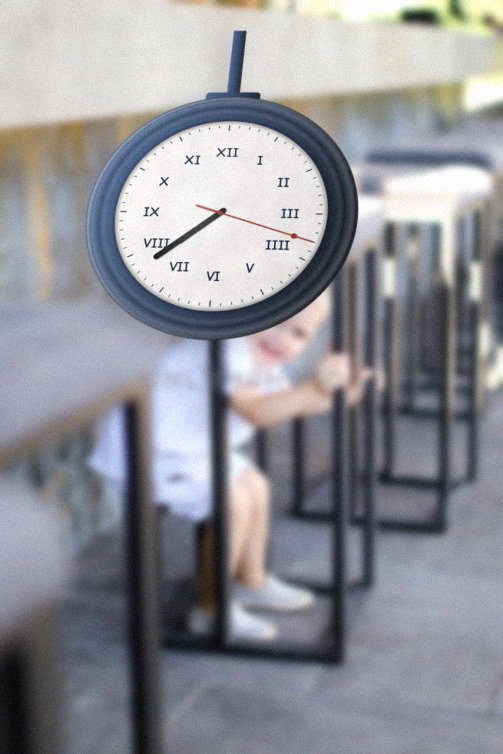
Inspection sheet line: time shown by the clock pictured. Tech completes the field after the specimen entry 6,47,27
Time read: 7,38,18
